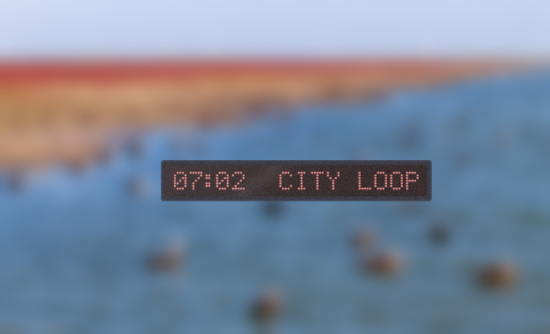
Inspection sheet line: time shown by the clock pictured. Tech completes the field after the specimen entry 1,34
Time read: 7,02
